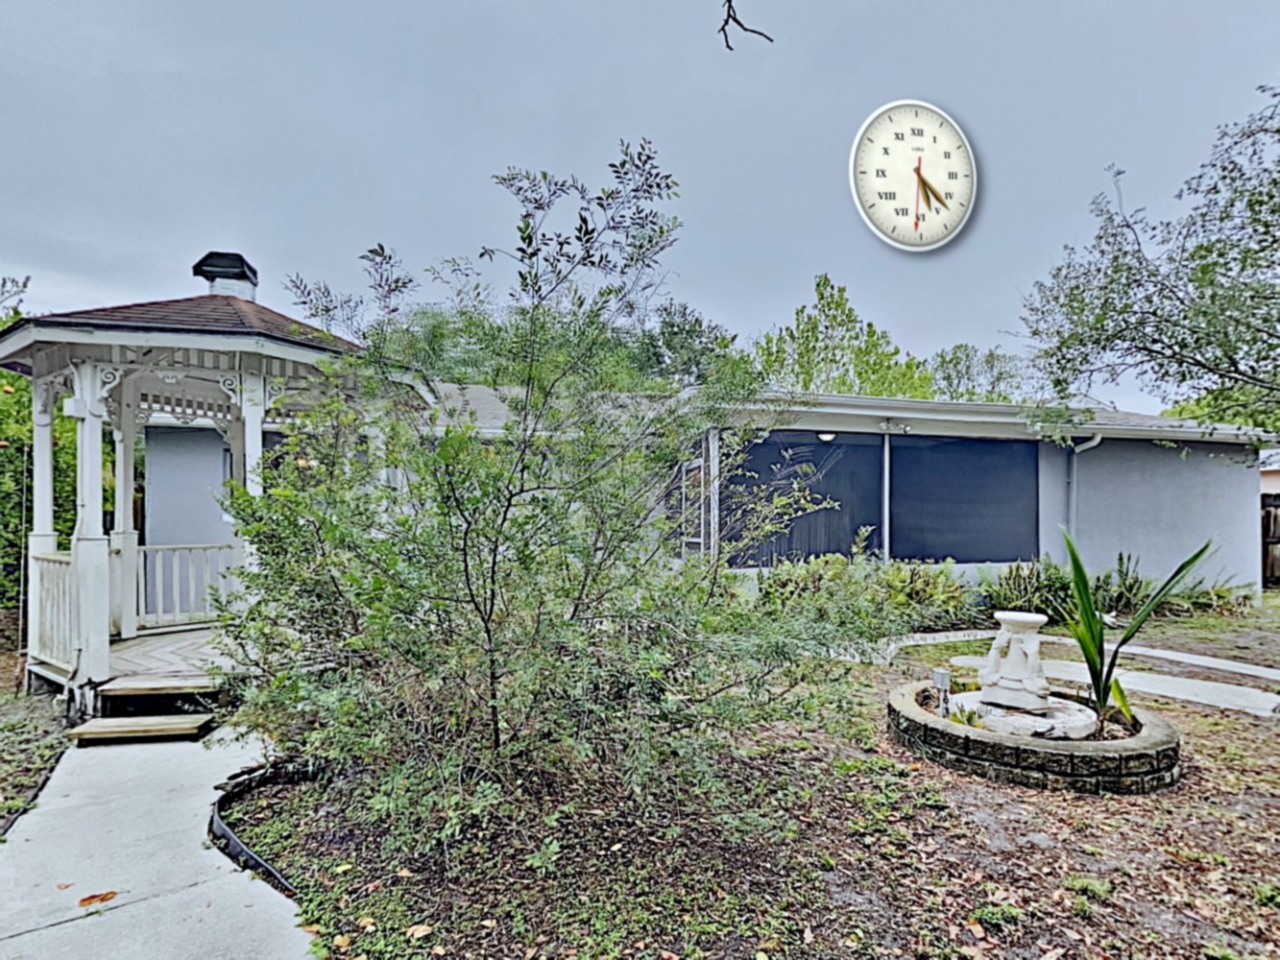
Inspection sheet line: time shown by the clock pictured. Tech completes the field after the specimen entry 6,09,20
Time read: 5,22,31
